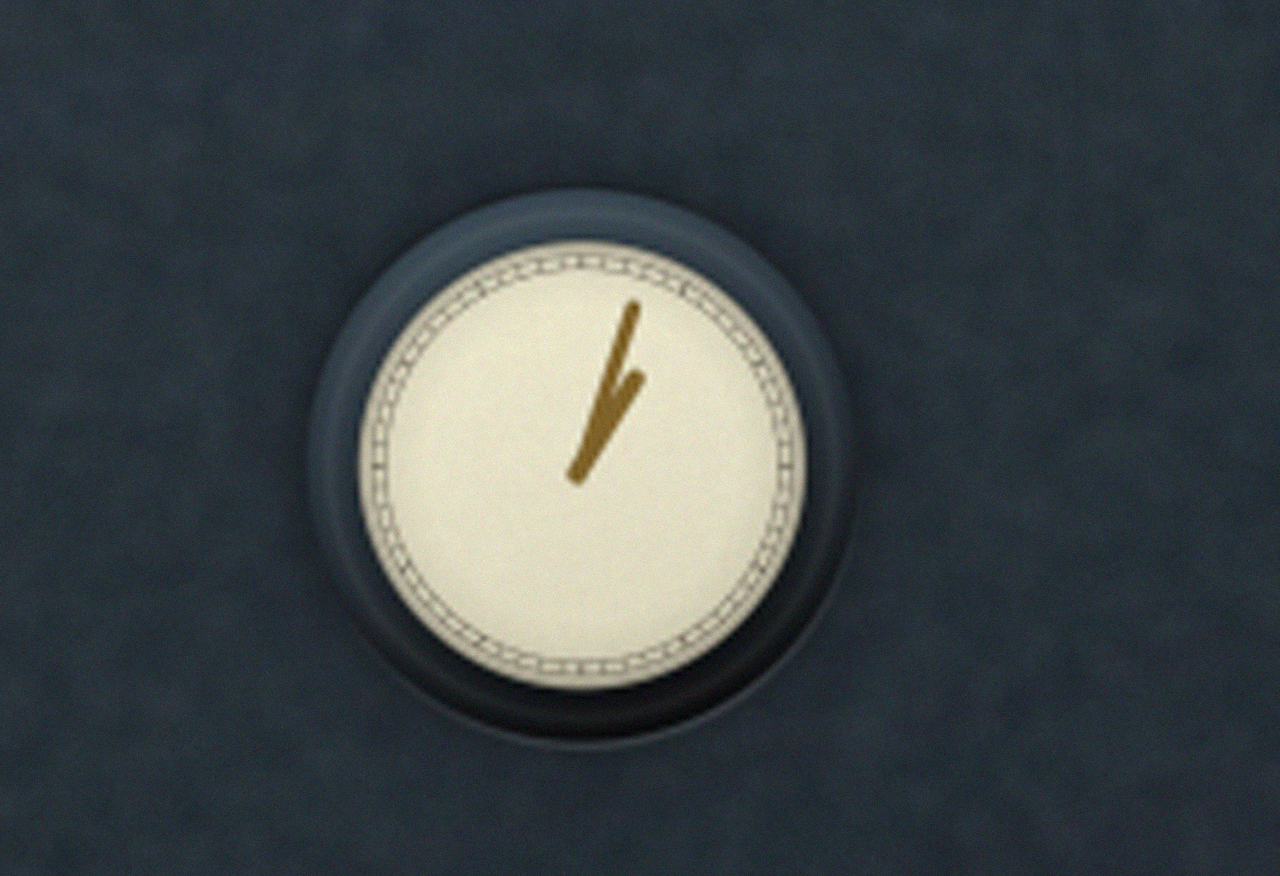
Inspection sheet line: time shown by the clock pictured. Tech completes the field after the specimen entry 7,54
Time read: 1,03
